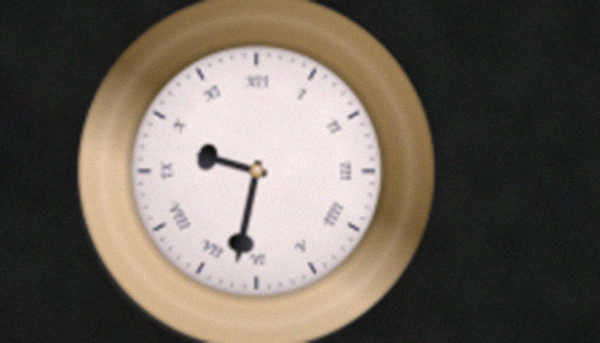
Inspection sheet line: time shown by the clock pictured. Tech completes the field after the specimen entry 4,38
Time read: 9,32
